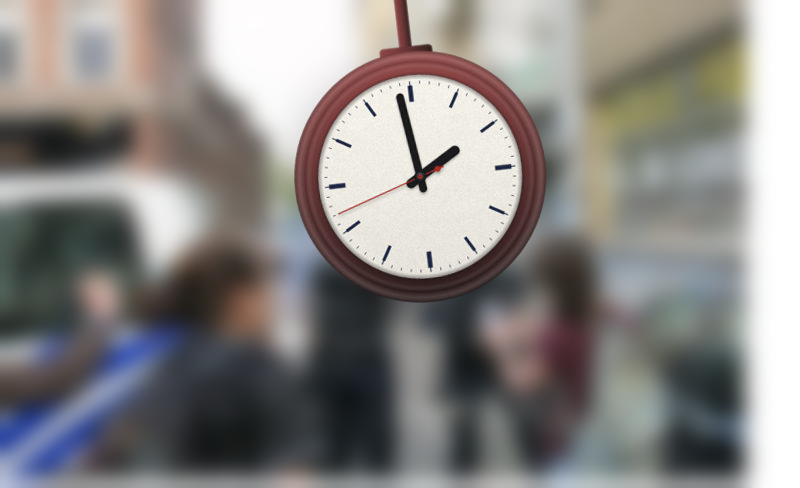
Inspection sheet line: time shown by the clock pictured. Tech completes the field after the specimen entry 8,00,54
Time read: 1,58,42
